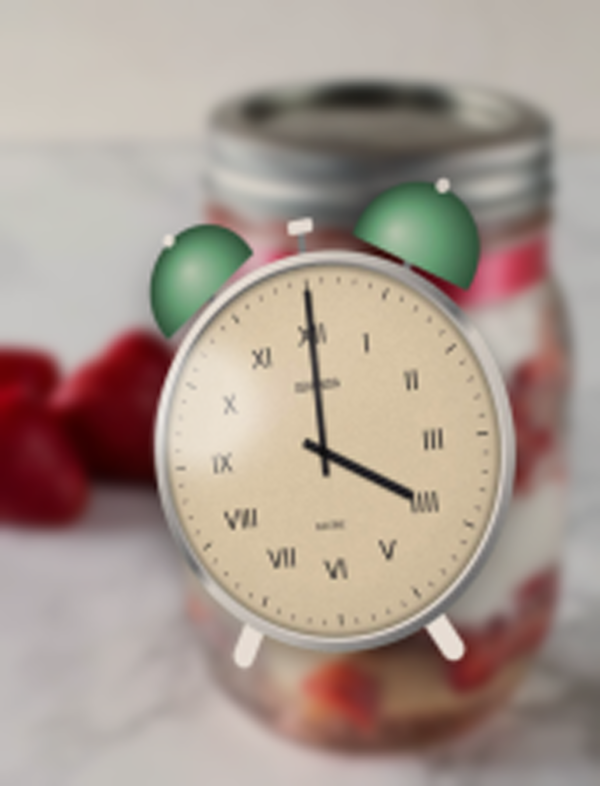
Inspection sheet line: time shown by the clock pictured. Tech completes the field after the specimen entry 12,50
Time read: 4,00
